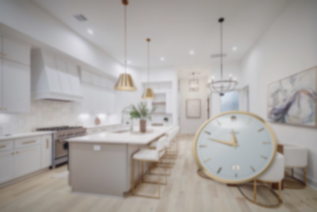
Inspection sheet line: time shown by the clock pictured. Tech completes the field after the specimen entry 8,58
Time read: 11,48
